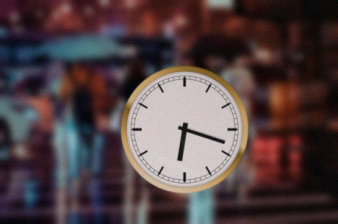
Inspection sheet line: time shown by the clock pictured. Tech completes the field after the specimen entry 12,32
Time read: 6,18
